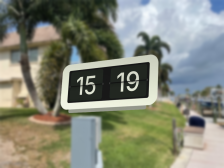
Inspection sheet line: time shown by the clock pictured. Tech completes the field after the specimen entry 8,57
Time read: 15,19
